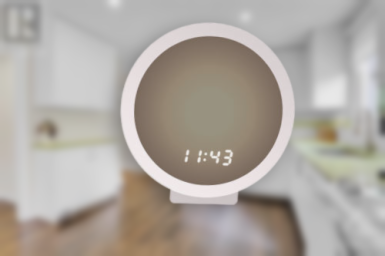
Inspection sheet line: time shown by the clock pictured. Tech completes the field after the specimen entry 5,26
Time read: 11,43
